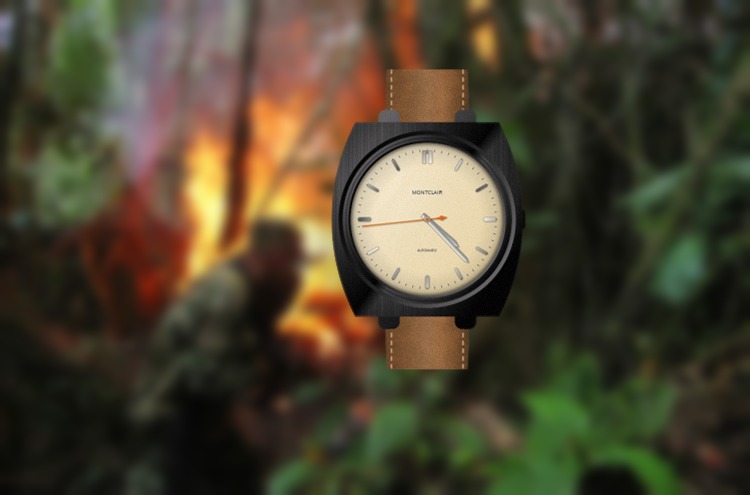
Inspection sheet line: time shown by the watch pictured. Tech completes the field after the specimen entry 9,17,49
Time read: 4,22,44
